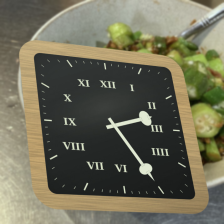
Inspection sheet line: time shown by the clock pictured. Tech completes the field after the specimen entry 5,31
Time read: 2,25
